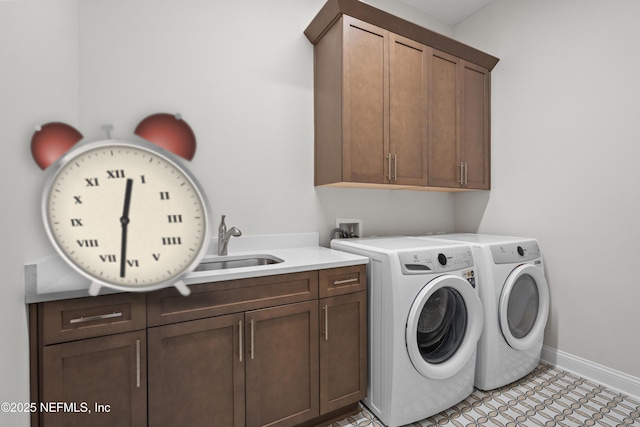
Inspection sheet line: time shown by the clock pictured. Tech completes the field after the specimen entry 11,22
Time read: 12,32
